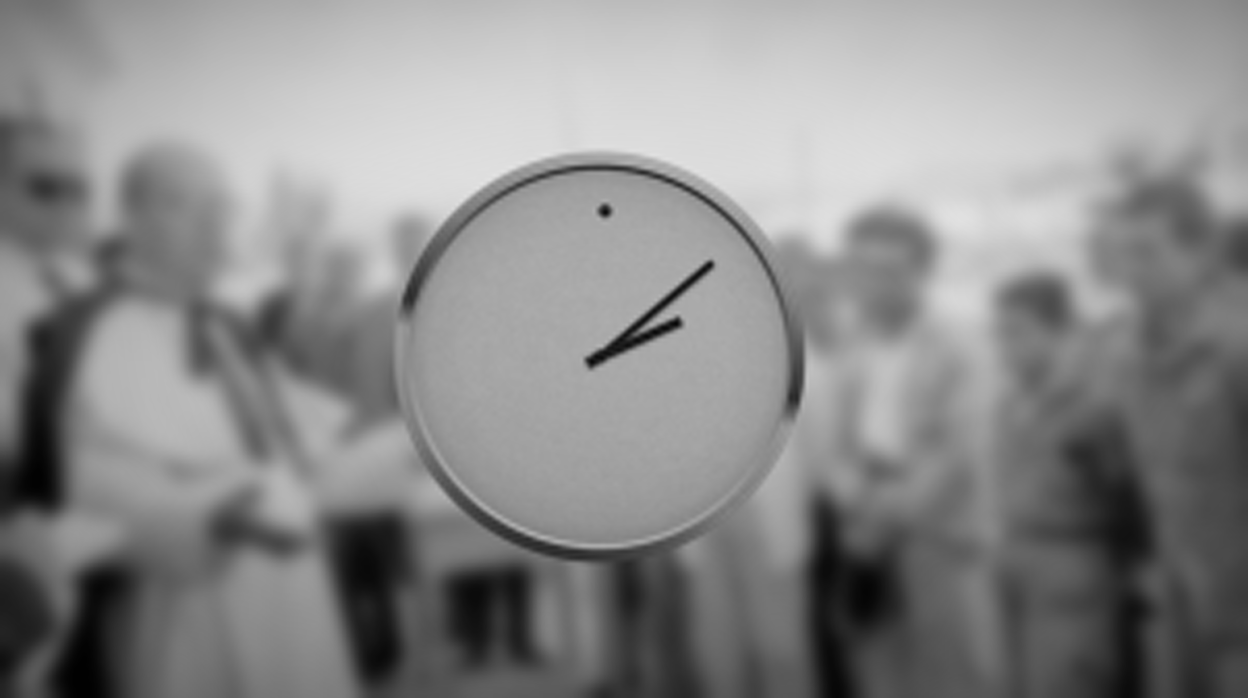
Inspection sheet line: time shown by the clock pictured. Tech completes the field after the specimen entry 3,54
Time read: 2,08
